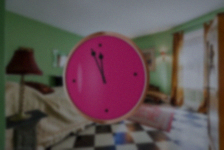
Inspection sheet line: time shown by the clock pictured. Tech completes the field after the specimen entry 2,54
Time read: 11,57
